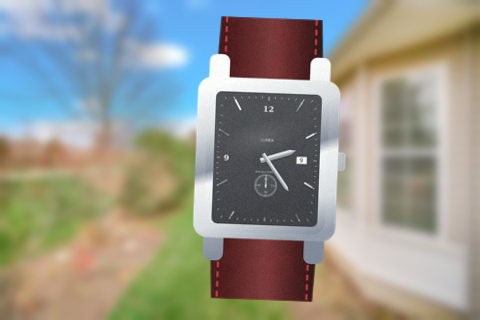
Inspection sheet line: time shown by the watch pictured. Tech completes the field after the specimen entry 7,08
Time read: 2,24
